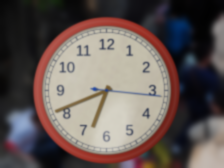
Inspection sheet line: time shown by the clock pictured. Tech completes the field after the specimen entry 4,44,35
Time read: 6,41,16
